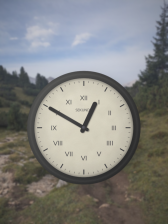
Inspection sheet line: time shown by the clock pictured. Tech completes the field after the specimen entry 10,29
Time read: 12,50
